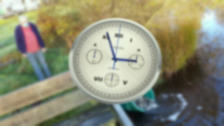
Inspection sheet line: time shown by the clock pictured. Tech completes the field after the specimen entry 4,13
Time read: 2,56
